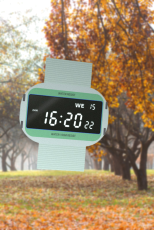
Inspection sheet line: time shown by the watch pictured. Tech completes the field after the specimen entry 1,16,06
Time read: 16,20,22
